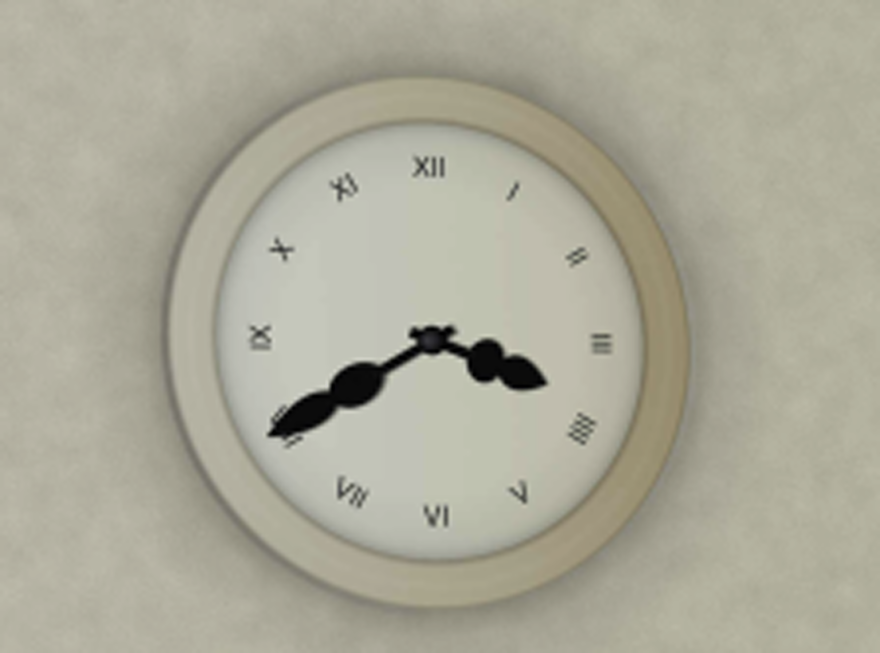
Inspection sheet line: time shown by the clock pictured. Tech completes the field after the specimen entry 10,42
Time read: 3,40
